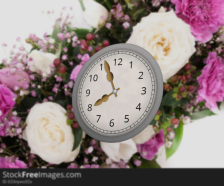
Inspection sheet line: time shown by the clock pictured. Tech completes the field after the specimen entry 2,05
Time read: 7,56
